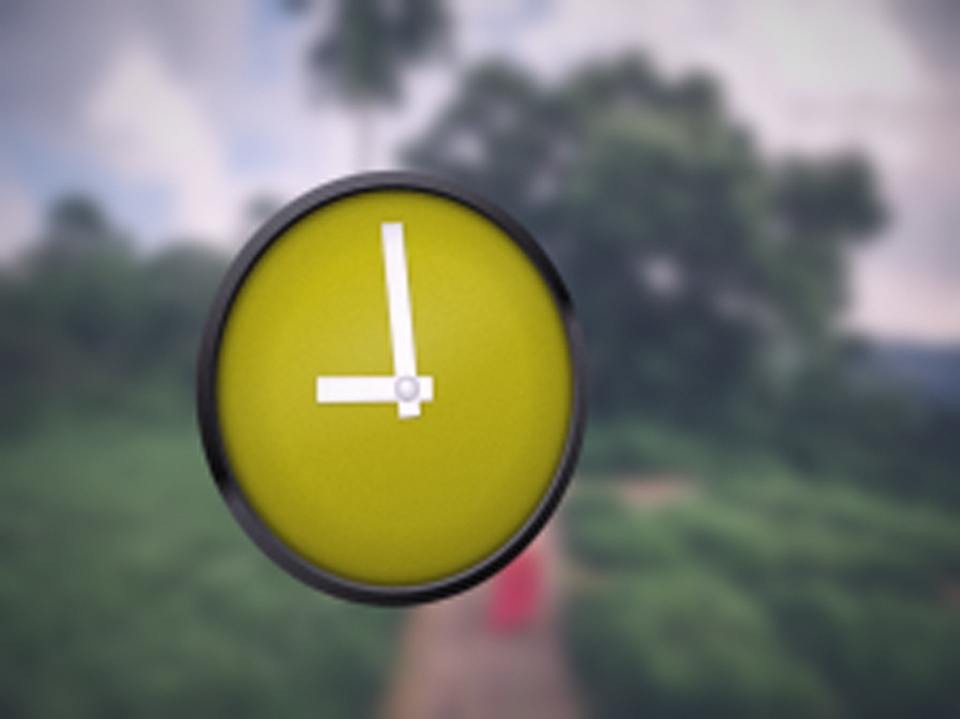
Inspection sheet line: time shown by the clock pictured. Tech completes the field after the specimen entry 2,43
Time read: 8,59
